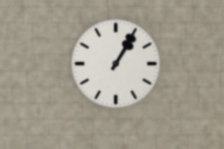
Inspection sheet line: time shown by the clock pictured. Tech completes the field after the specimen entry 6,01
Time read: 1,05
